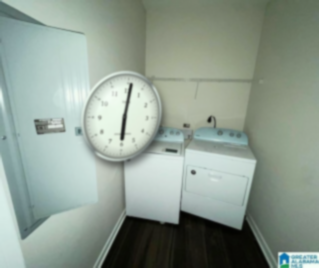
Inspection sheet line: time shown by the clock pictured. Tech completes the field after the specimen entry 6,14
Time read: 6,01
